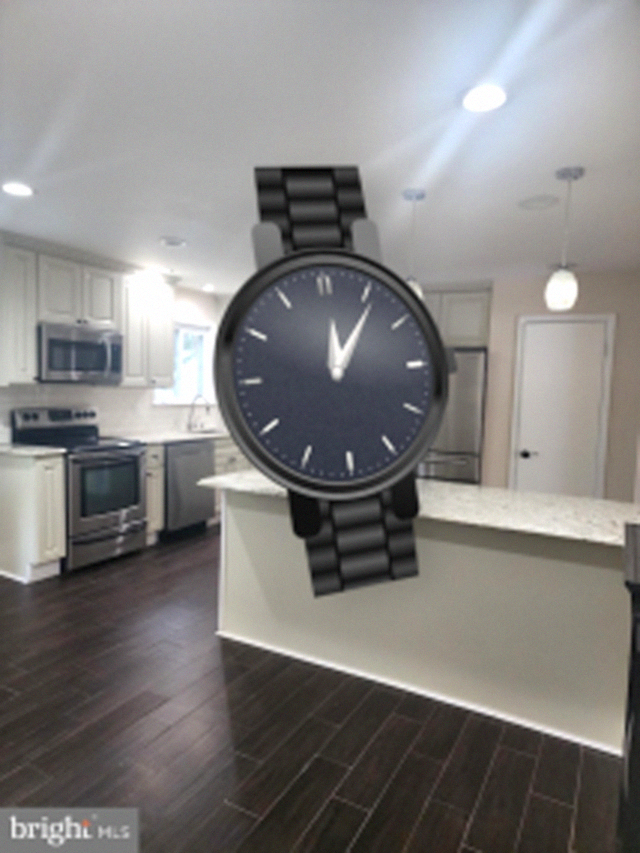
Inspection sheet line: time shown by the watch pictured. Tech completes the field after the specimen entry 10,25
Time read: 12,06
